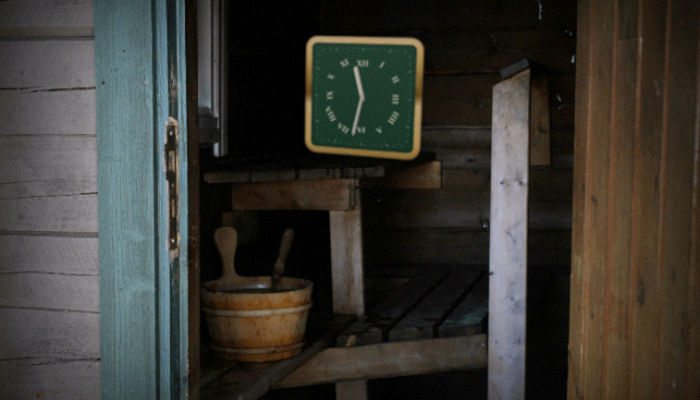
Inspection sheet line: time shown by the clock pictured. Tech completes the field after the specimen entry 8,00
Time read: 11,32
